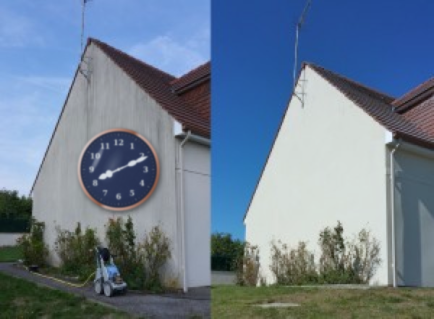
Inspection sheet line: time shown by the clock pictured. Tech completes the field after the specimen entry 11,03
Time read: 8,11
